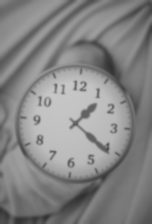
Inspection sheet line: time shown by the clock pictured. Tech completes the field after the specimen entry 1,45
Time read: 1,21
